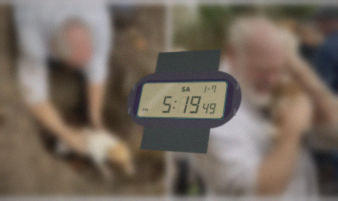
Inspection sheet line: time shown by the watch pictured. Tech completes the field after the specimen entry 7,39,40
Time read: 5,19,49
